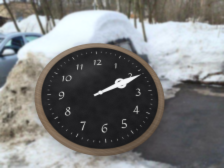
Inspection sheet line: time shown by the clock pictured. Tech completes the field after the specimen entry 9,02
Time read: 2,11
